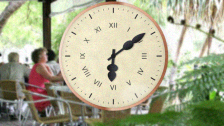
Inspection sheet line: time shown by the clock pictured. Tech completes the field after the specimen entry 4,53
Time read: 6,09
